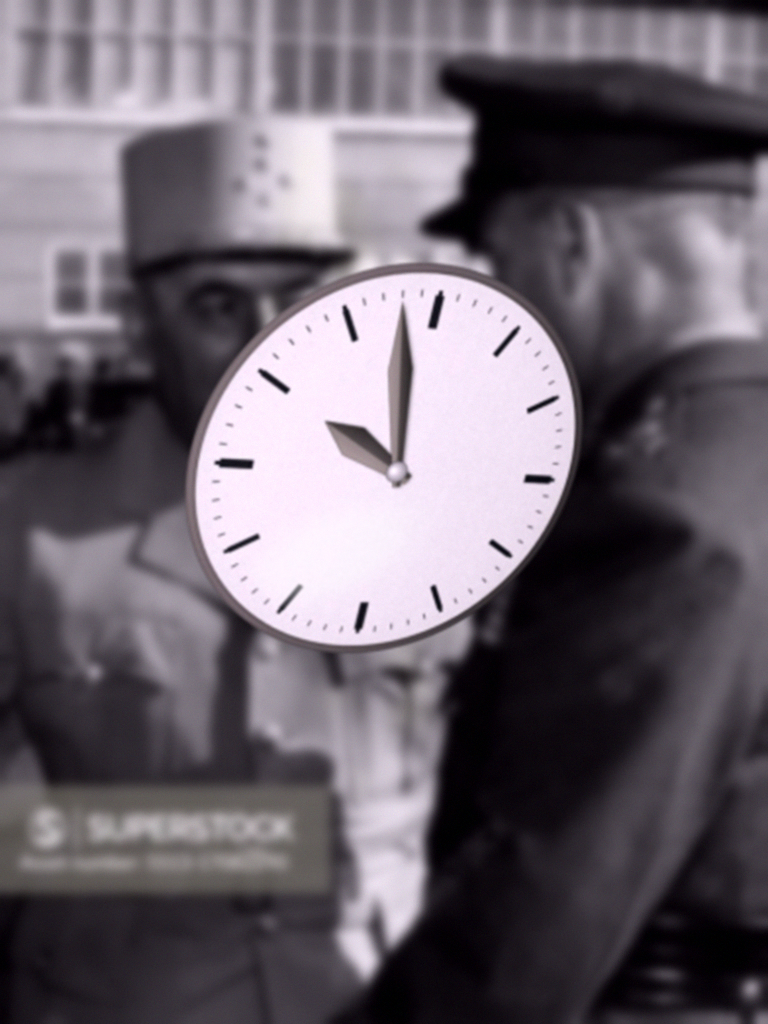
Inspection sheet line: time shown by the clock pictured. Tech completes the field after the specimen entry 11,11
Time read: 9,58
